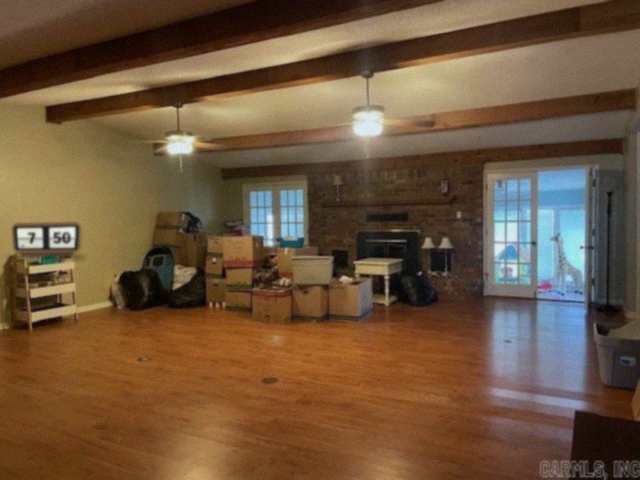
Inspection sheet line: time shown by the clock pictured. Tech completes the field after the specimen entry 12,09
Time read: 7,50
